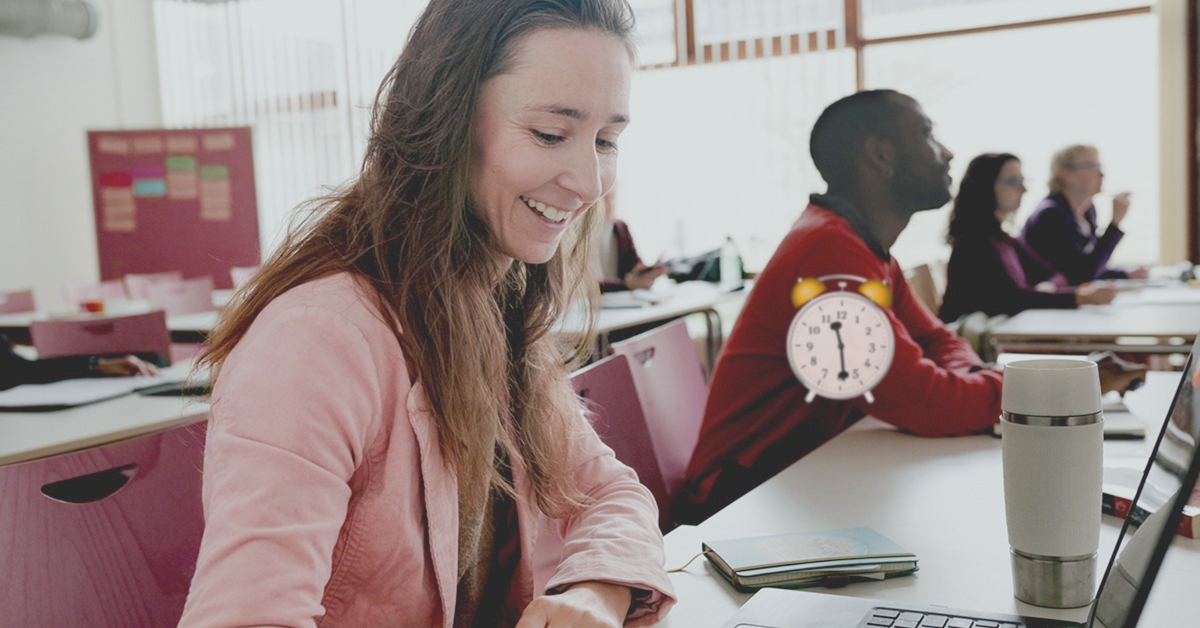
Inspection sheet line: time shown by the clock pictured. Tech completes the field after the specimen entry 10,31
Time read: 11,29
